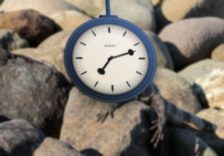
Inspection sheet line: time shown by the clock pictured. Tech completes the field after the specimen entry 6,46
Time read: 7,12
